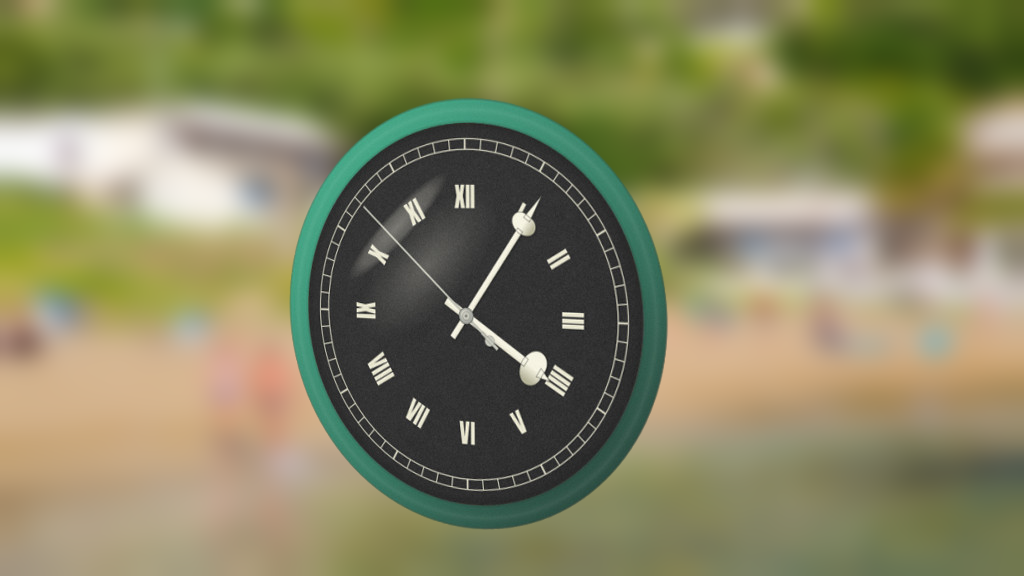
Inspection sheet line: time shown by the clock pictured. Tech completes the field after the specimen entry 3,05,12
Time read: 4,05,52
